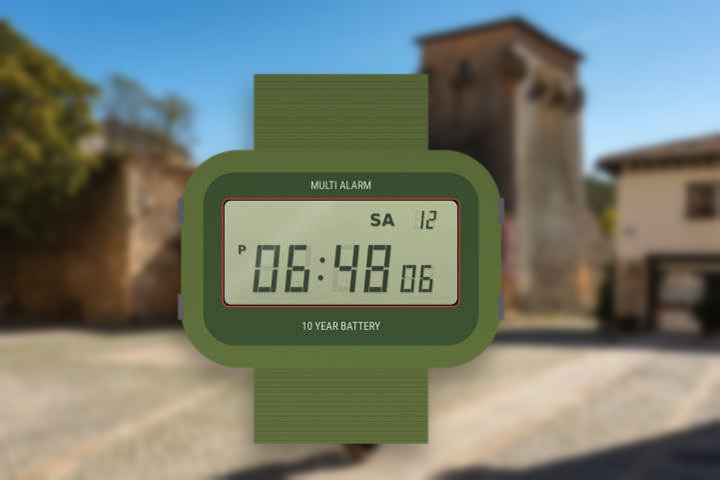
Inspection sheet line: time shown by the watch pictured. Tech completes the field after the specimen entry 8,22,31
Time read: 6,48,06
